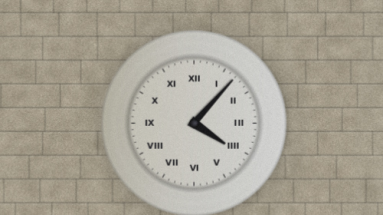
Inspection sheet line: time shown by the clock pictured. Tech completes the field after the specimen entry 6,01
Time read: 4,07
